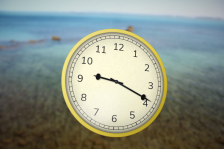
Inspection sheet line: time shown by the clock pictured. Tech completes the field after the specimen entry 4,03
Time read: 9,19
